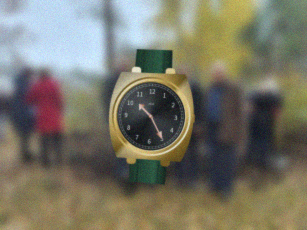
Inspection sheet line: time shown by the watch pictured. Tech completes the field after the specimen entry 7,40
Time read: 10,25
